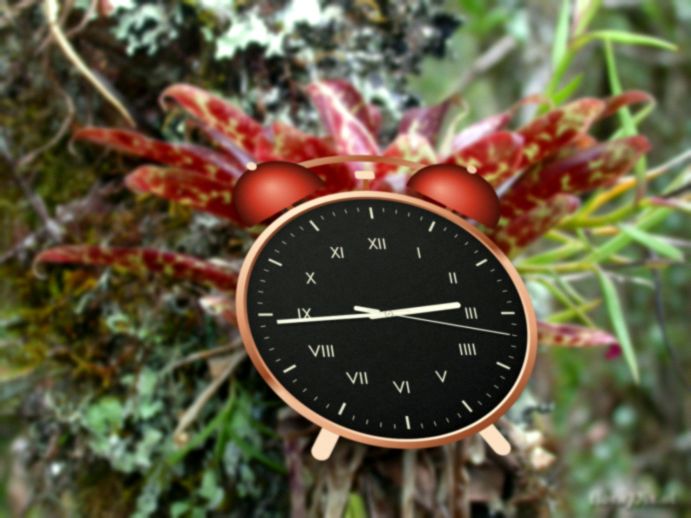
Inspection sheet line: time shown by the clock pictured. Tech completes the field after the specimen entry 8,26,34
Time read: 2,44,17
